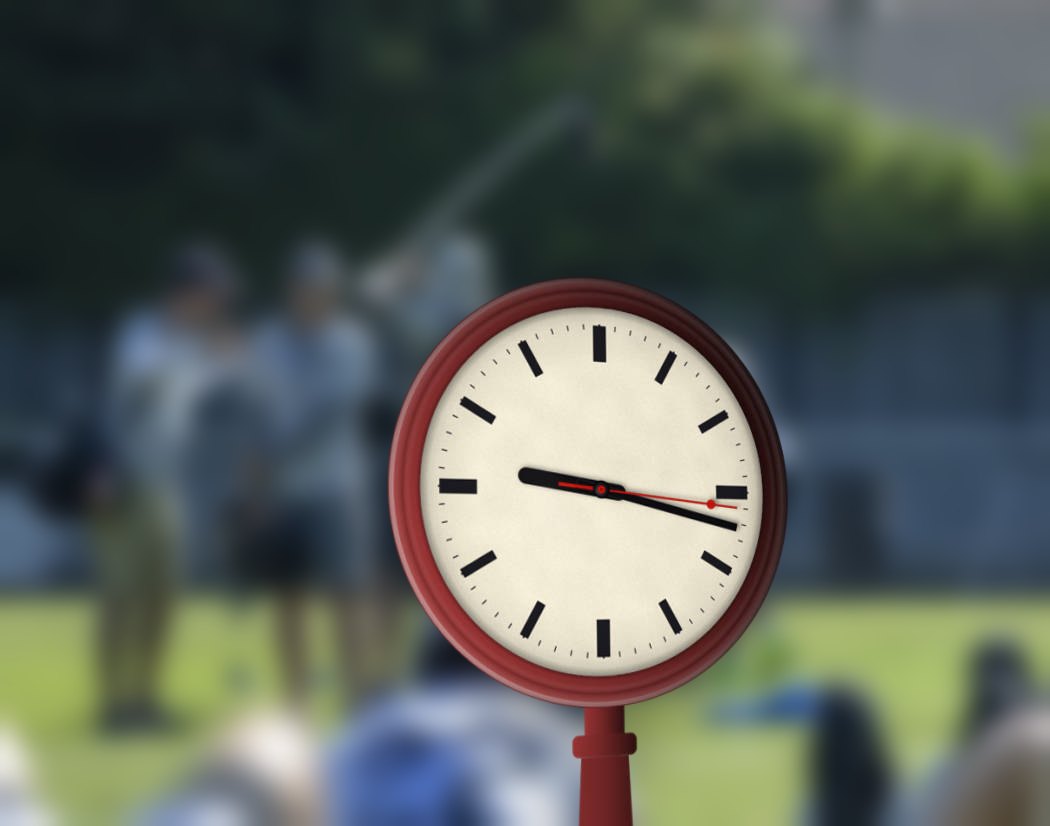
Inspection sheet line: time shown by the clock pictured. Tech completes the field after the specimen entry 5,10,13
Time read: 9,17,16
